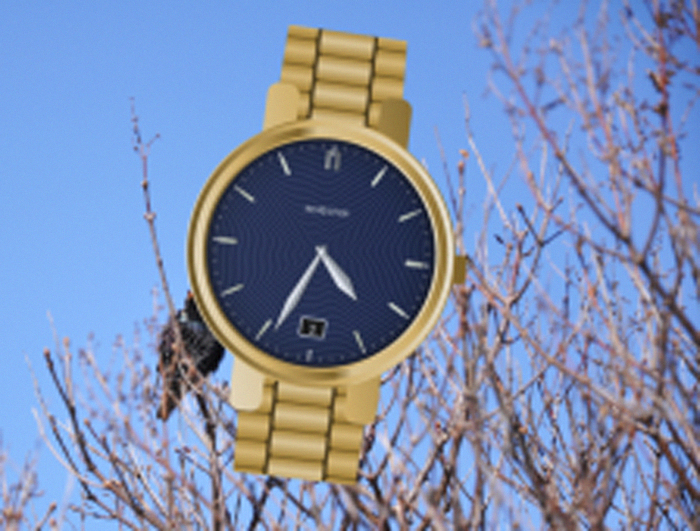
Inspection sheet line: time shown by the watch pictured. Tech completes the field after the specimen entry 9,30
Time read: 4,34
